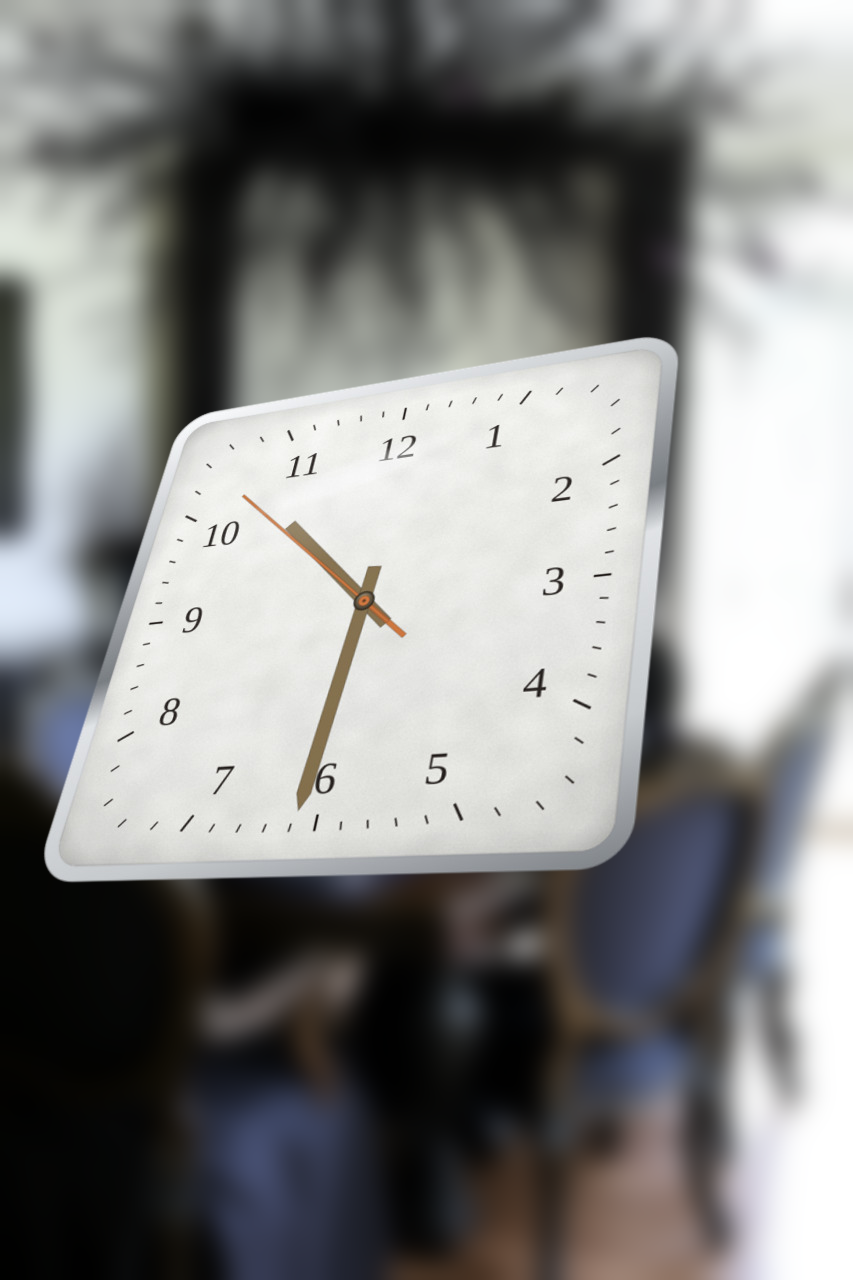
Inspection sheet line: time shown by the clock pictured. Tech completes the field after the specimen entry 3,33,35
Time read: 10,30,52
